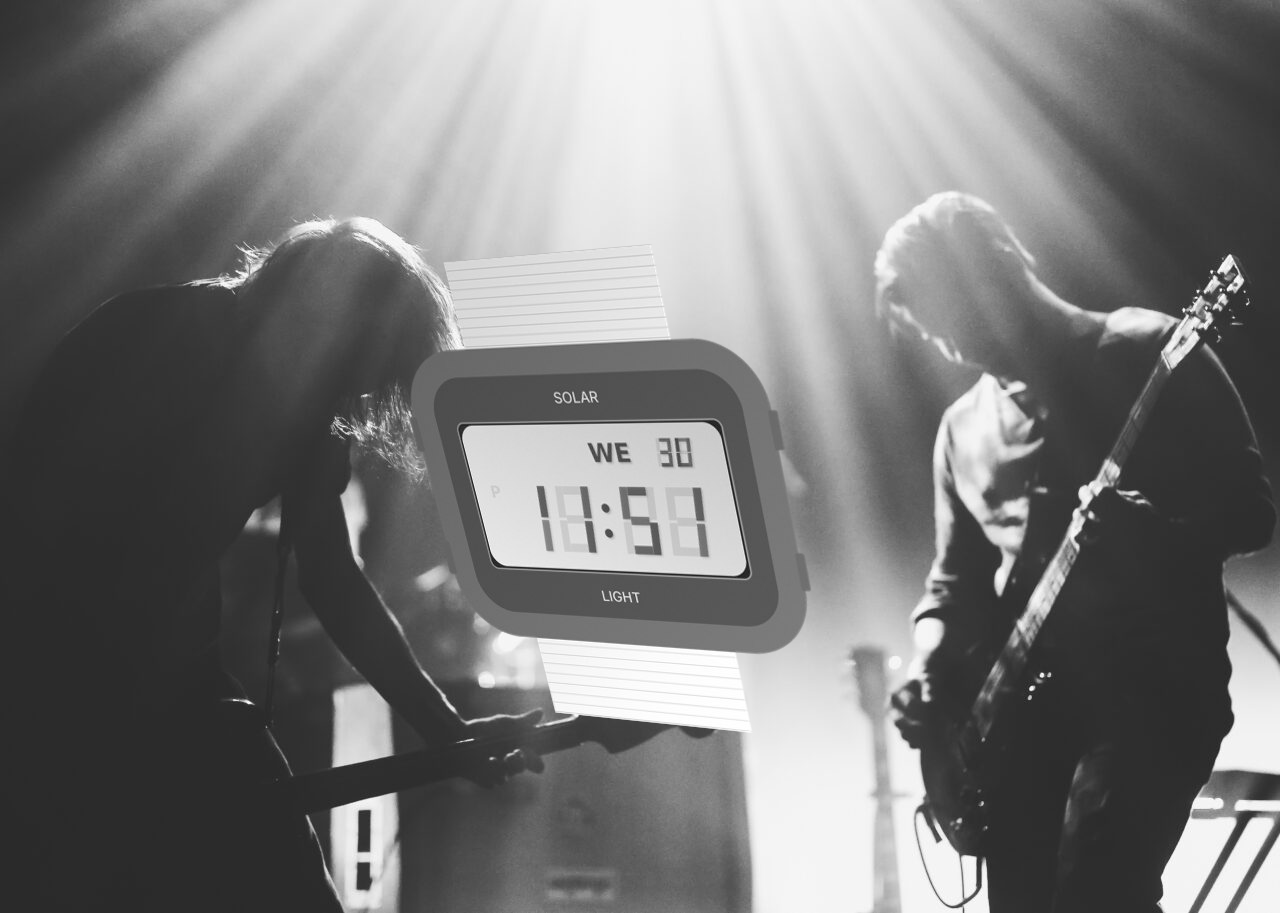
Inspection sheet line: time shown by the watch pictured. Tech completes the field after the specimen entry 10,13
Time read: 11,51
